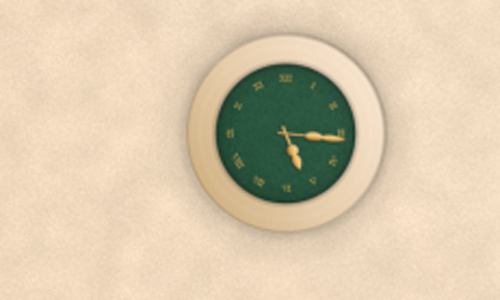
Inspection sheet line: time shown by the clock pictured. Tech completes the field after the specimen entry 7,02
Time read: 5,16
